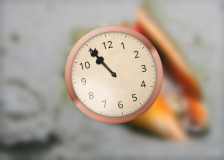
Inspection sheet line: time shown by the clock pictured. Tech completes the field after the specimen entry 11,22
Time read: 10,55
